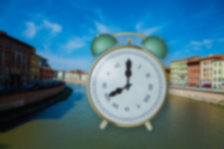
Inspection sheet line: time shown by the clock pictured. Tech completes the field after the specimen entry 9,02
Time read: 8,00
